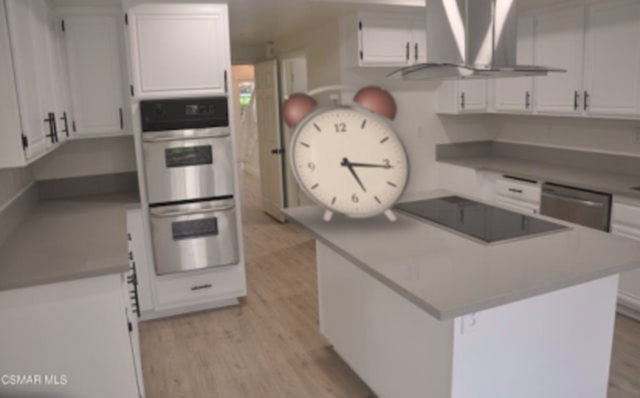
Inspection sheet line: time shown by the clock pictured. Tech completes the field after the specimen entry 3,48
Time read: 5,16
